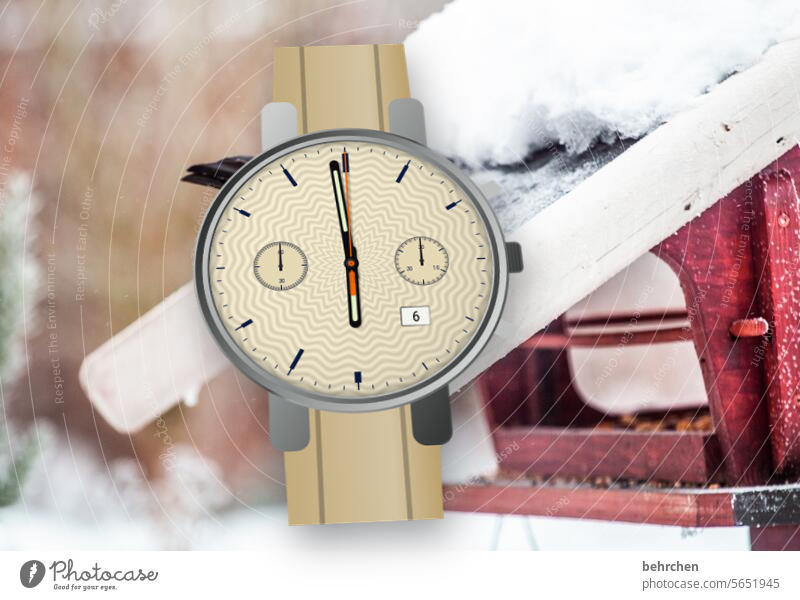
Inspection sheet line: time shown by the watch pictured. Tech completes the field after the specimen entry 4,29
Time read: 5,59
